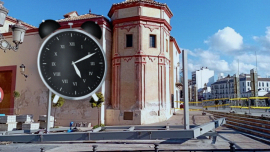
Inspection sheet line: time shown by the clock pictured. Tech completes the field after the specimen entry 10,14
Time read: 5,11
